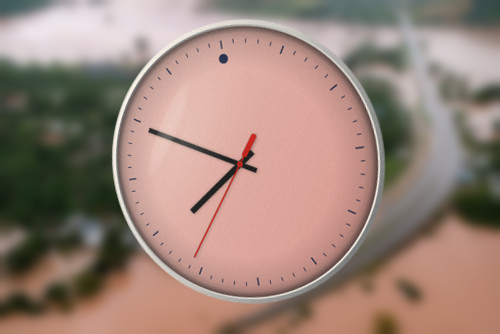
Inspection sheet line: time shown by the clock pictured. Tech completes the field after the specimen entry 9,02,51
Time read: 7,49,36
